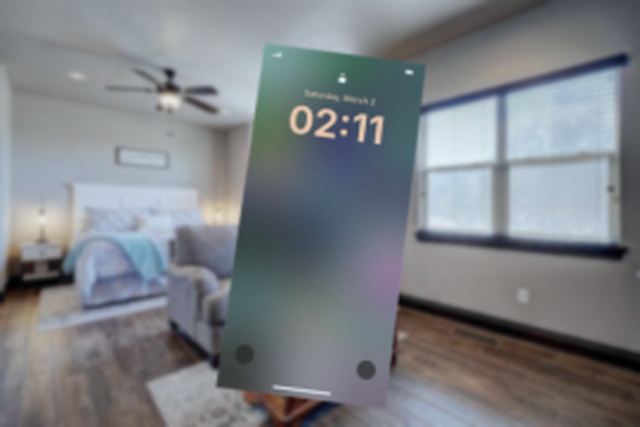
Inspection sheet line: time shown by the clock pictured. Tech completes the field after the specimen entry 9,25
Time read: 2,11
